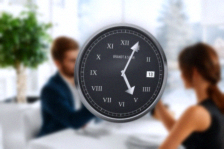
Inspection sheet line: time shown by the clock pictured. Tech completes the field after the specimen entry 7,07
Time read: 5,04
